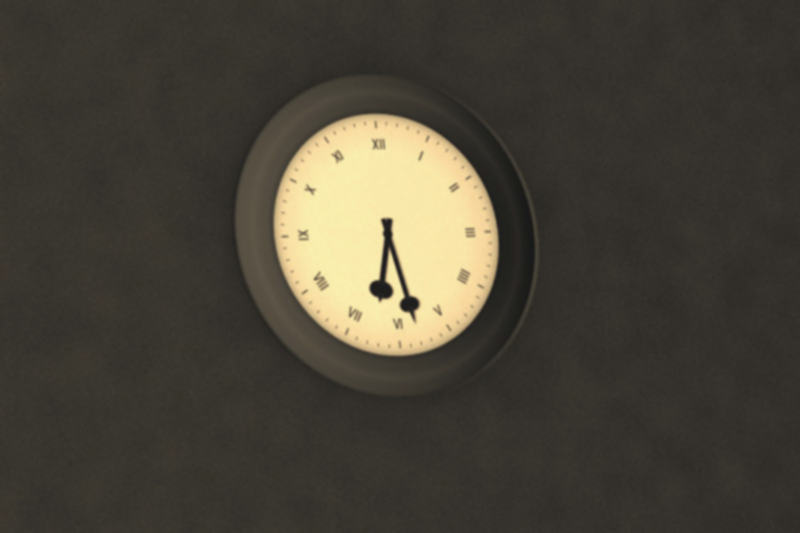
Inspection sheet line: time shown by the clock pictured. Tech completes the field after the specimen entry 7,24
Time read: 6,28
